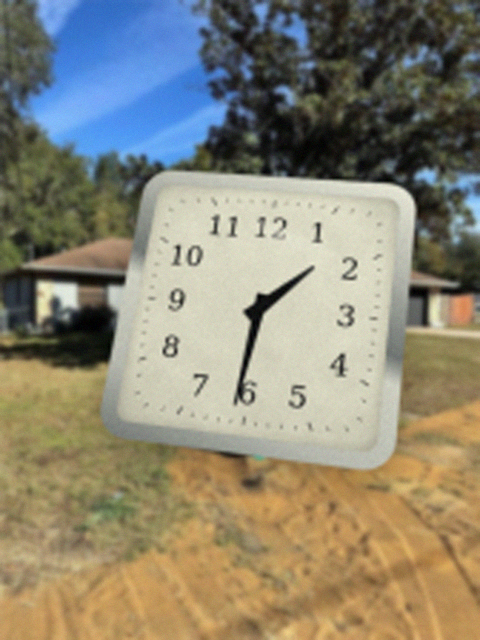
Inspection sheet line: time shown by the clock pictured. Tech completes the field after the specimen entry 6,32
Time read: 1,31
